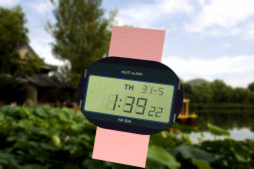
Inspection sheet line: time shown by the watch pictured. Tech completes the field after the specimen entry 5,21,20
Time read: 1,39,22
